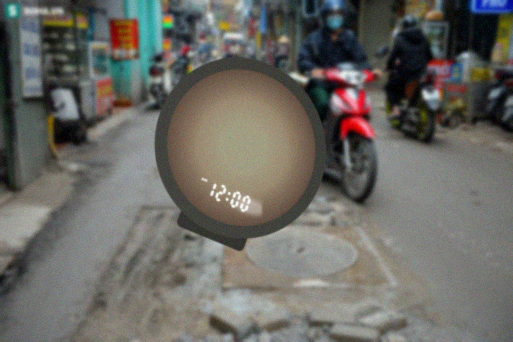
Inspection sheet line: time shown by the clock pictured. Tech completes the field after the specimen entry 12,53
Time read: 12,00
